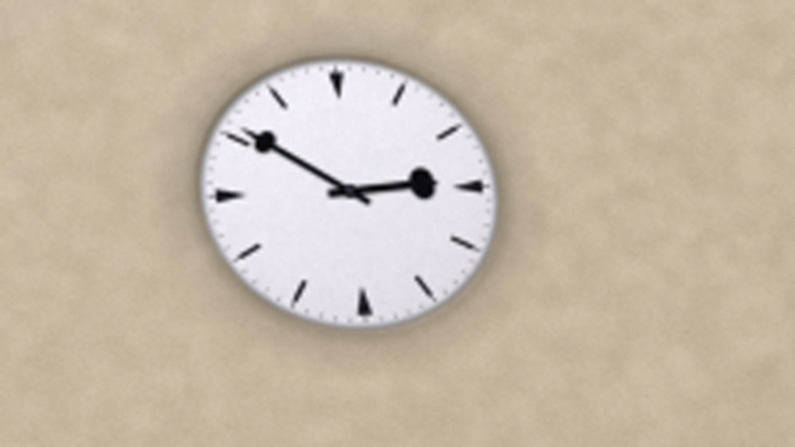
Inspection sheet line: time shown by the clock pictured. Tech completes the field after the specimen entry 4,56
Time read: 2,51
